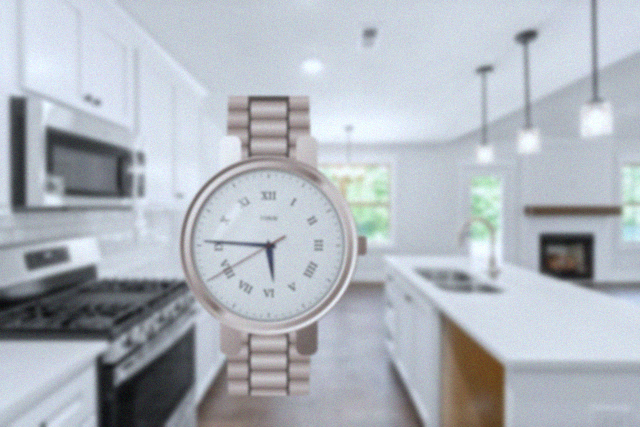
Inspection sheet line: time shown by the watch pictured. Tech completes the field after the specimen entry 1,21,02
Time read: 5,45,40
